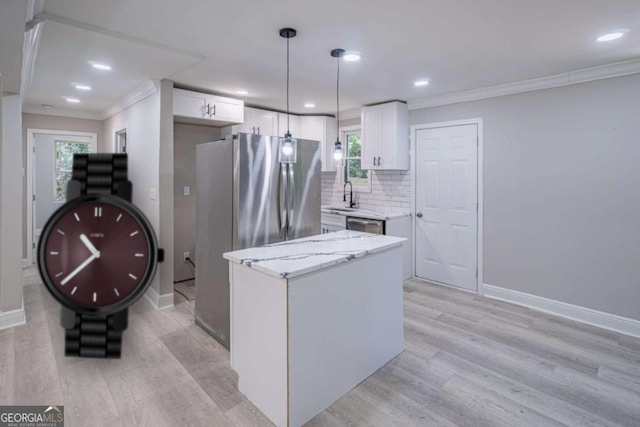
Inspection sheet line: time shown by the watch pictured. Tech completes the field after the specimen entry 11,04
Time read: 10,38
